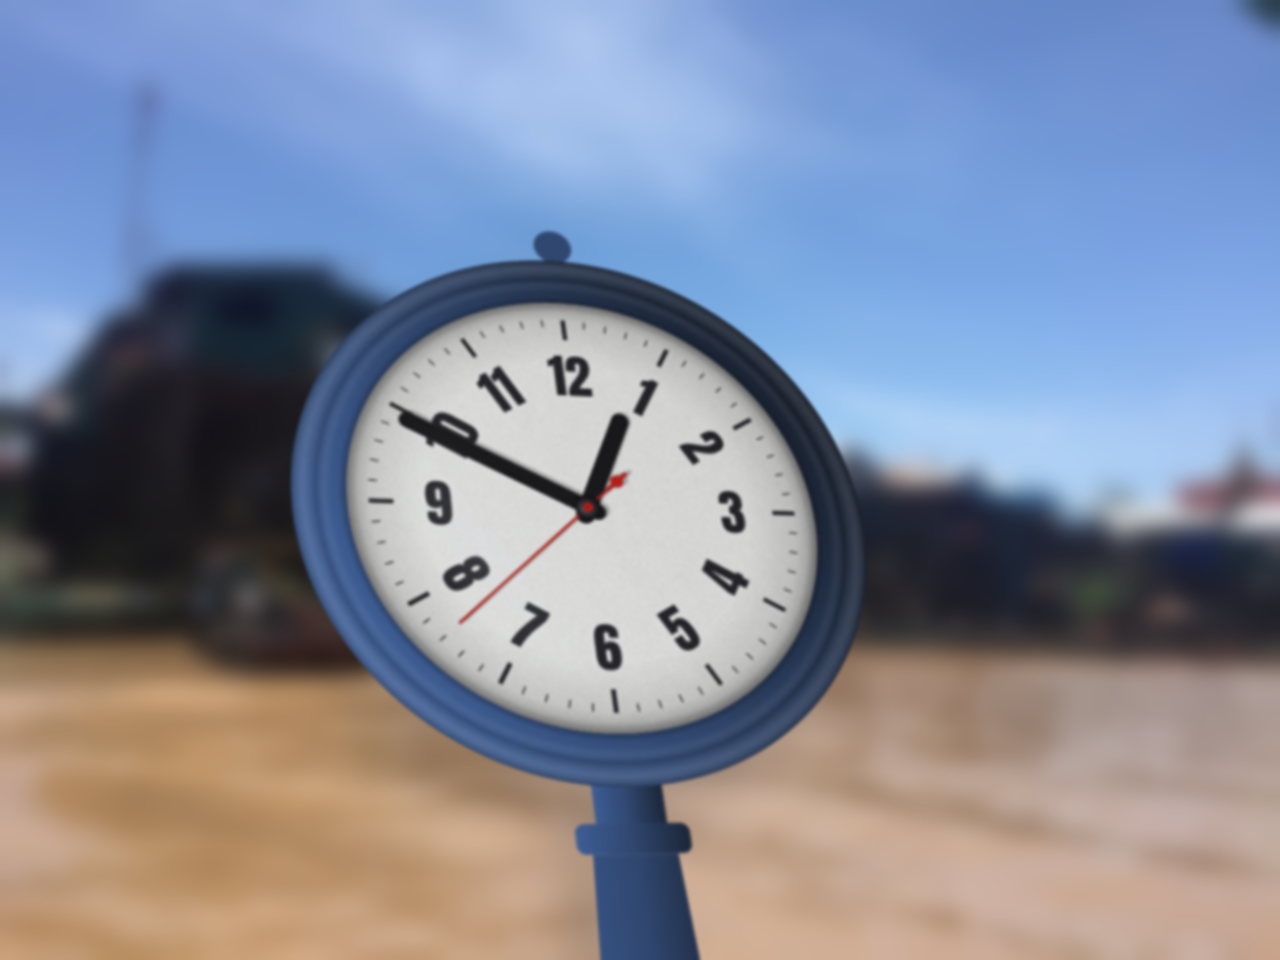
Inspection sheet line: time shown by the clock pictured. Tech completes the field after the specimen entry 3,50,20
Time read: 12,49,38
